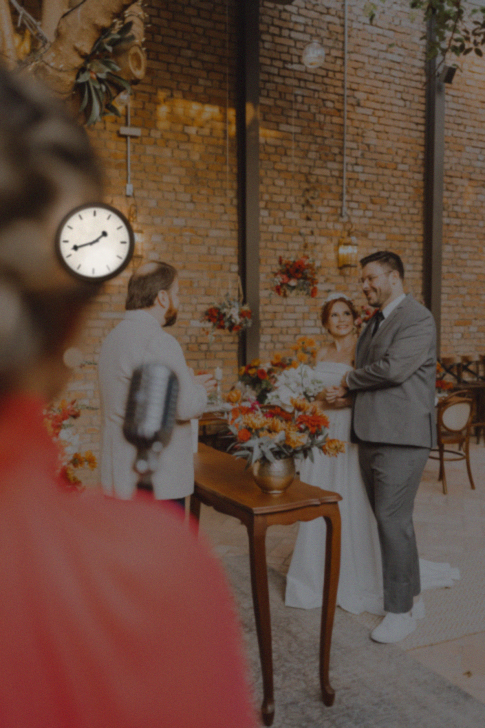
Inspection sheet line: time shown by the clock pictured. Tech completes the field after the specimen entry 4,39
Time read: 1,42
